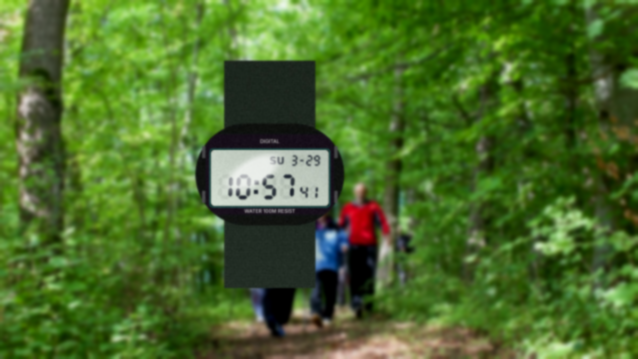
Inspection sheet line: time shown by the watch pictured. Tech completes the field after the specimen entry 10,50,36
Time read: 10,57,41
